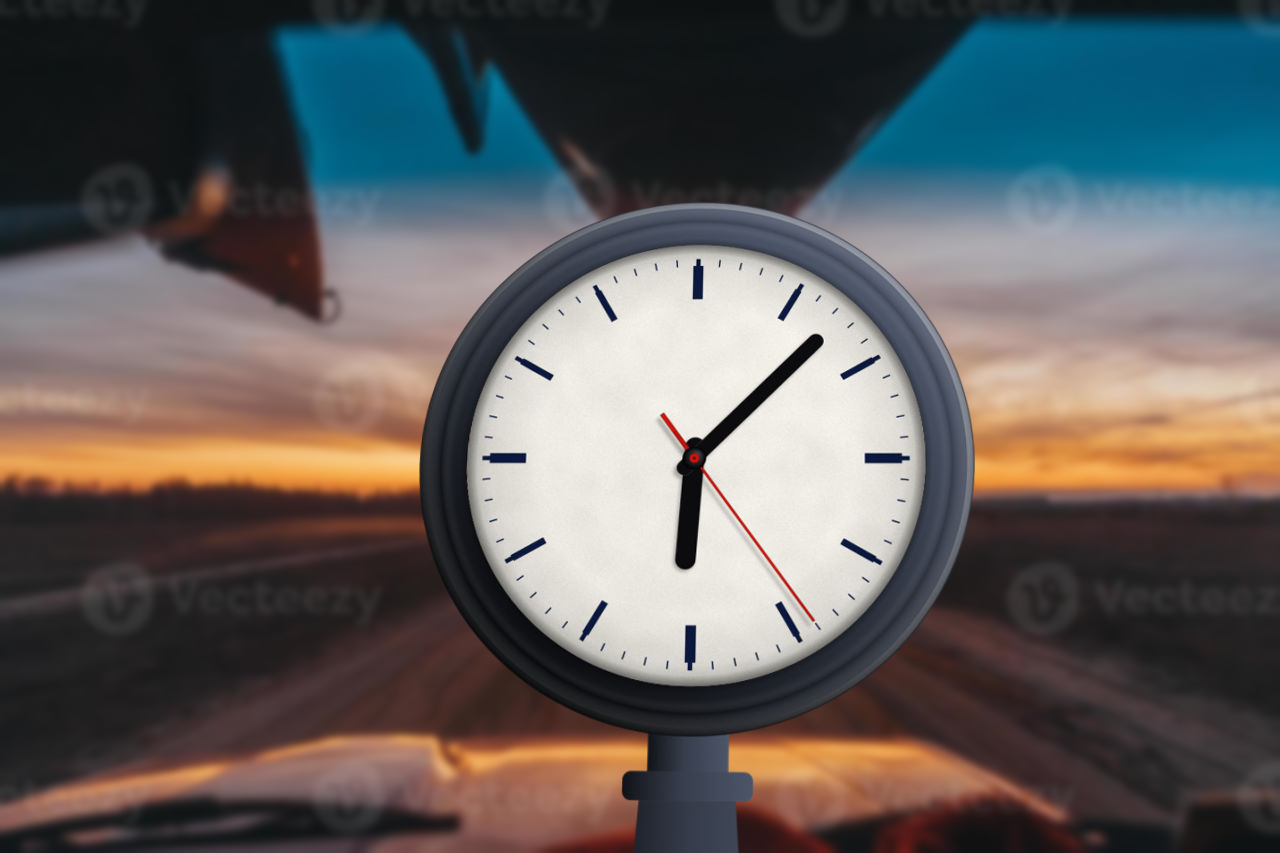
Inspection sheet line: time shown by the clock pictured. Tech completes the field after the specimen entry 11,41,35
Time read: 6,07,24
